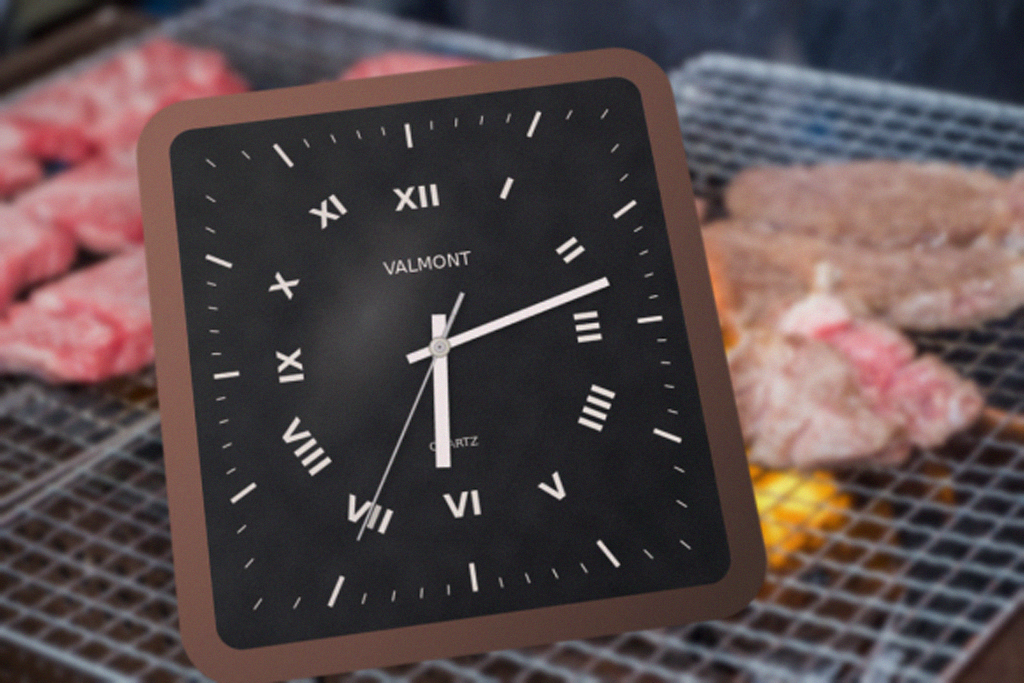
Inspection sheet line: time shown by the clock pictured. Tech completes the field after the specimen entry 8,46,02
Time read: 6,12,35
